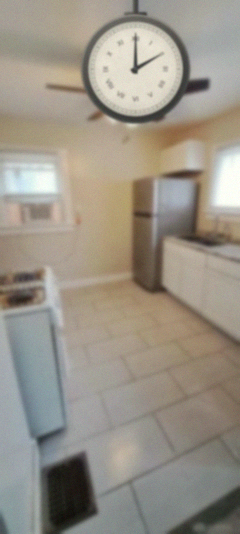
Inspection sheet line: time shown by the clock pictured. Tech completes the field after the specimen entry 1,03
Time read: 2,00
